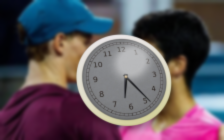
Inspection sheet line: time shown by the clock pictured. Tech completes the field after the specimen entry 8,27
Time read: 6,24
